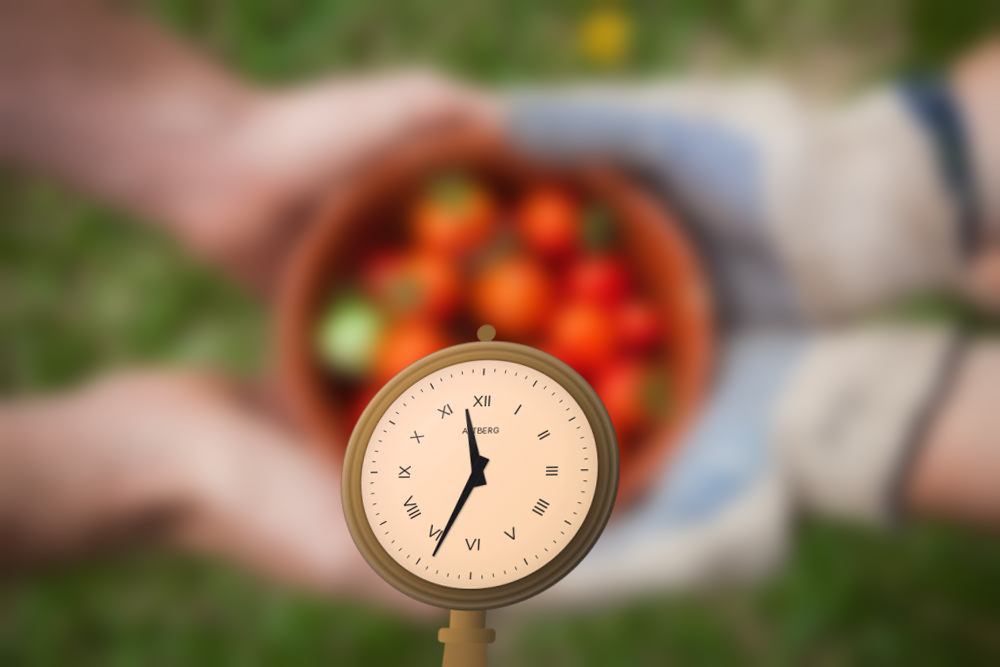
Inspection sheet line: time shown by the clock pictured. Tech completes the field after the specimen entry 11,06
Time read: 11,34
